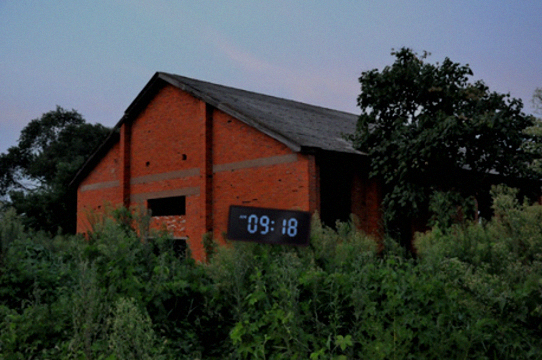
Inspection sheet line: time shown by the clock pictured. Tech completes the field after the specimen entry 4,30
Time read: 9,18
